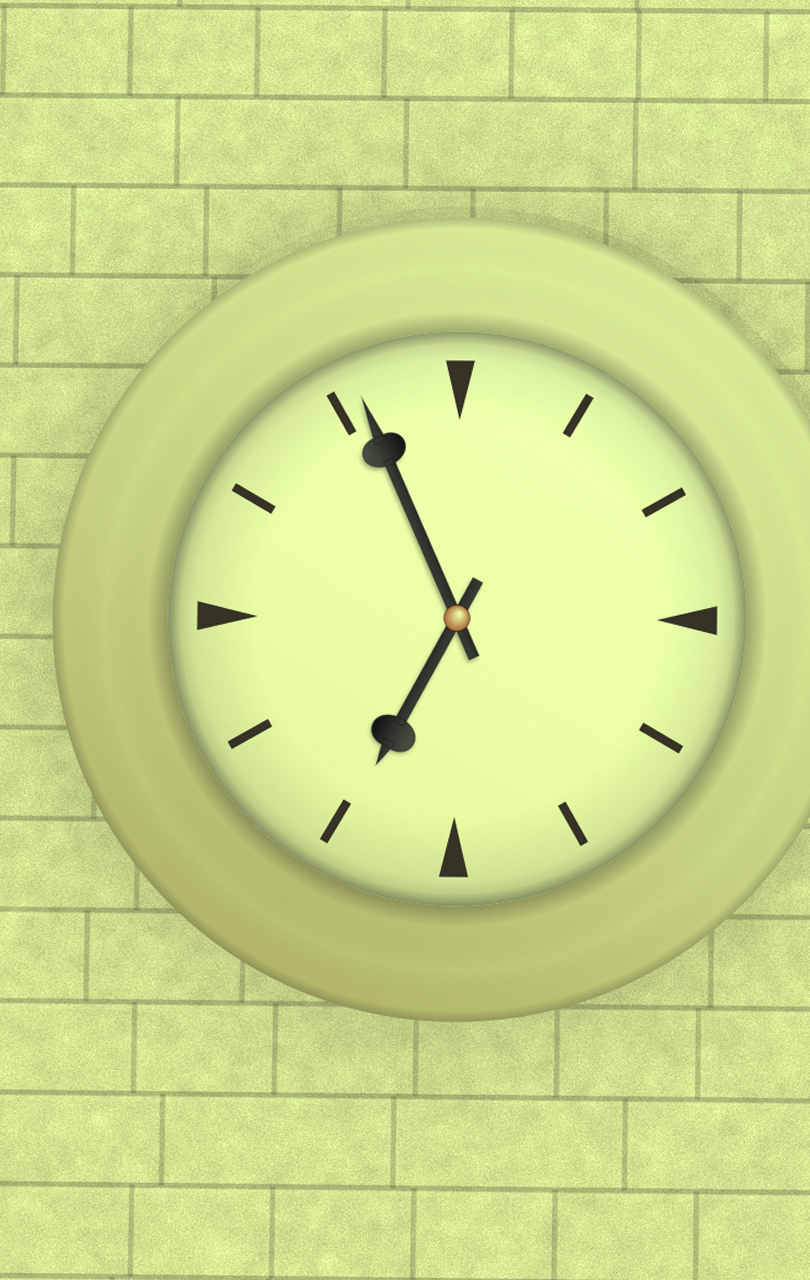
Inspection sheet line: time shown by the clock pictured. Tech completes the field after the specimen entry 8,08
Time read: 6,56
